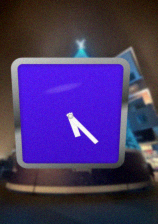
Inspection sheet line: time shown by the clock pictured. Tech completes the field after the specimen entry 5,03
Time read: 5,23
